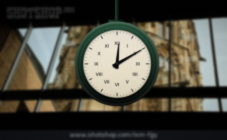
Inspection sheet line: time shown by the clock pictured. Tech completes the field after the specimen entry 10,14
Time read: 12,10
